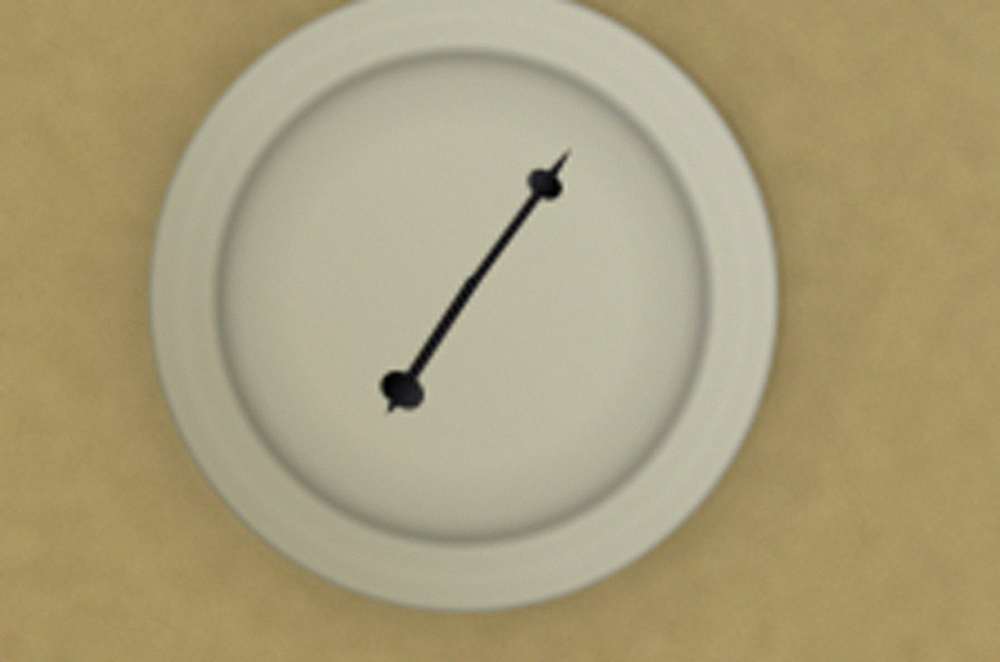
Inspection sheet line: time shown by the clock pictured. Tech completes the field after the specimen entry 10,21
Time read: 7,06
